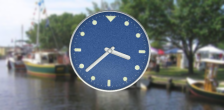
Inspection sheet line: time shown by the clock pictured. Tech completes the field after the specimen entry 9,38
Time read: 3,38
